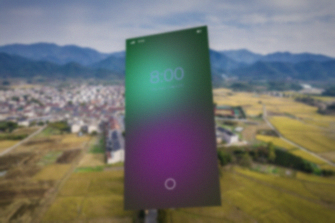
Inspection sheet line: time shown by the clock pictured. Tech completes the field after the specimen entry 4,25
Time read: 8,00
